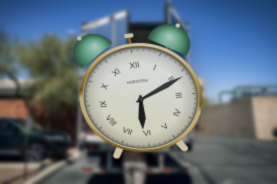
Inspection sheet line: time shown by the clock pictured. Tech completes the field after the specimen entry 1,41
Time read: 6,11
